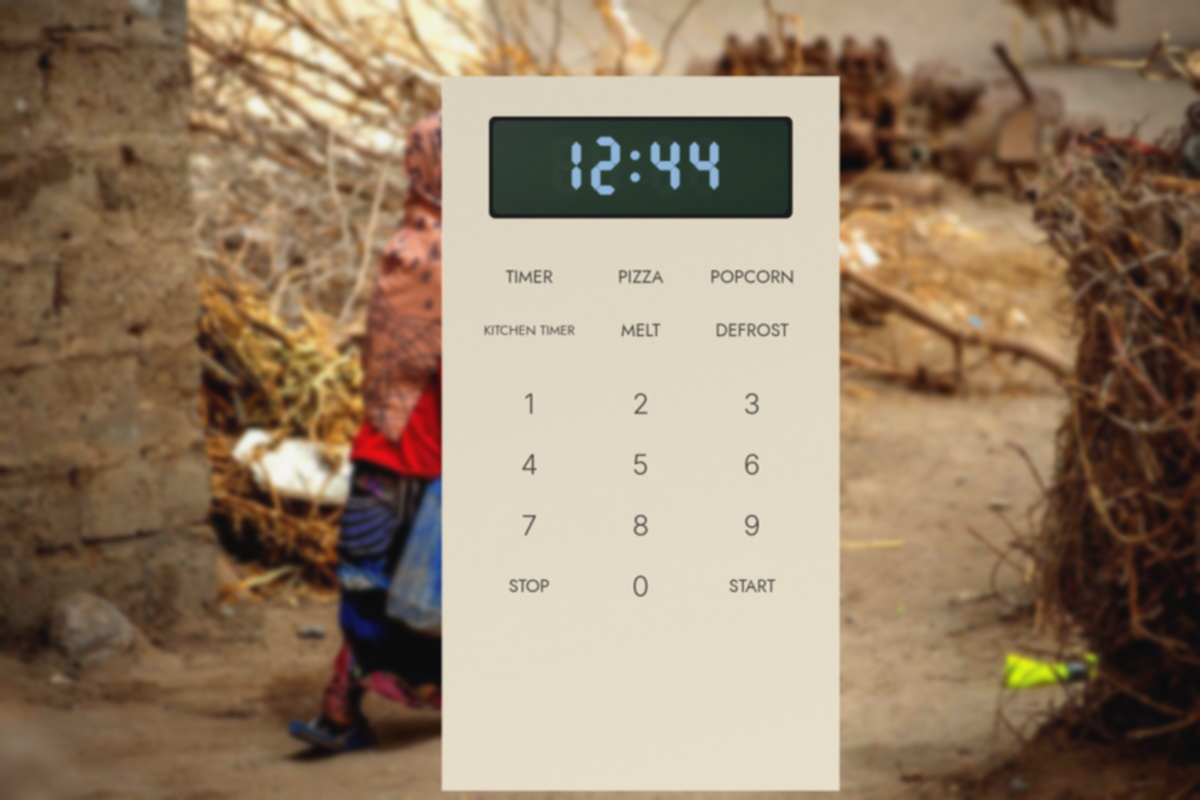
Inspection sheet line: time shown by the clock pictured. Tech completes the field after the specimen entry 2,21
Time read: 12,44
